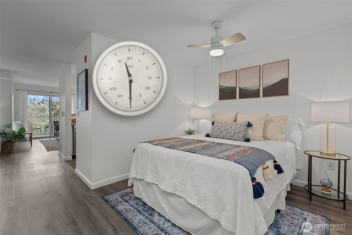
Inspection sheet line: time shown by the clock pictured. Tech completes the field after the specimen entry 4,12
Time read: 11,30
